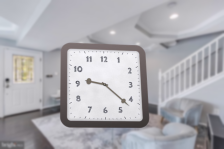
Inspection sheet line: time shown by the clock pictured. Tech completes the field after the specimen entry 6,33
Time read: 9,22
